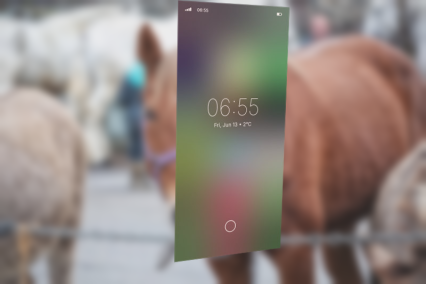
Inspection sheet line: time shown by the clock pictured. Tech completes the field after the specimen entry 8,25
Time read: 6,55
